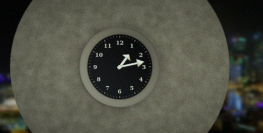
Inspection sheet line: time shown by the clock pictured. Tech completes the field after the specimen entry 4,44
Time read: 1,13
